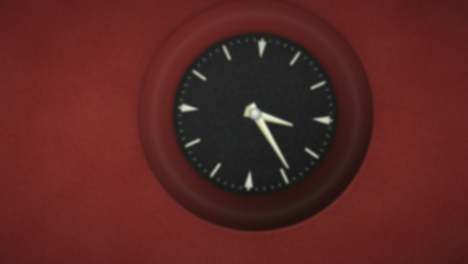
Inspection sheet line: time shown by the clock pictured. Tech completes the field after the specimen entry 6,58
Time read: 3,24
